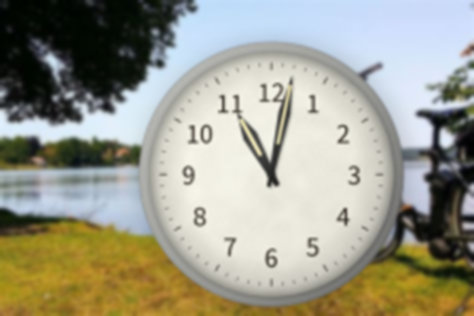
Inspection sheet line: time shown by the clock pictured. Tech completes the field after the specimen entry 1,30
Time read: 11,02
